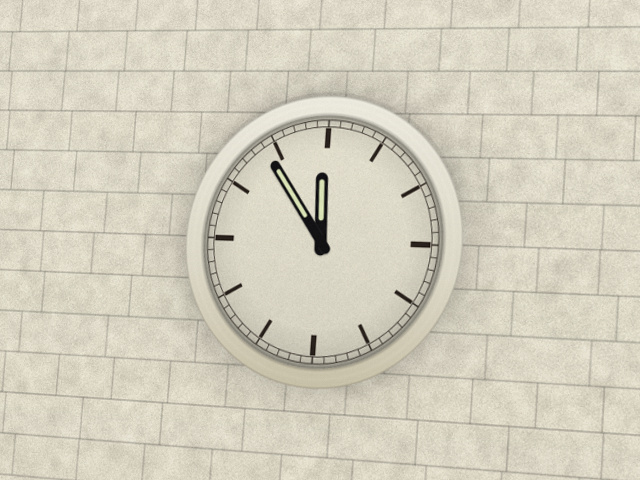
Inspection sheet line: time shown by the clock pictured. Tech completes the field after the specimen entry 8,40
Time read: 11,54
